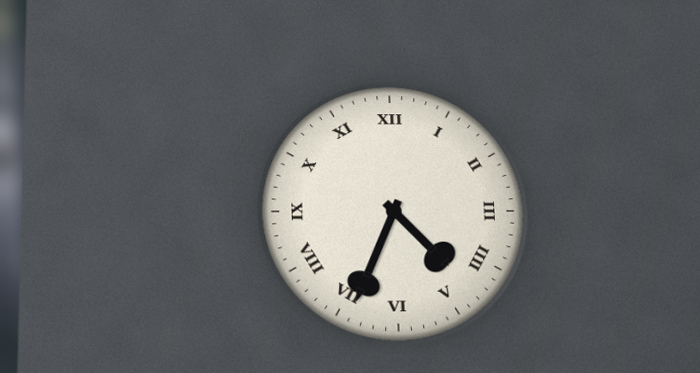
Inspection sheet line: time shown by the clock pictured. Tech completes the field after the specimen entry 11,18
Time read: 4,34
